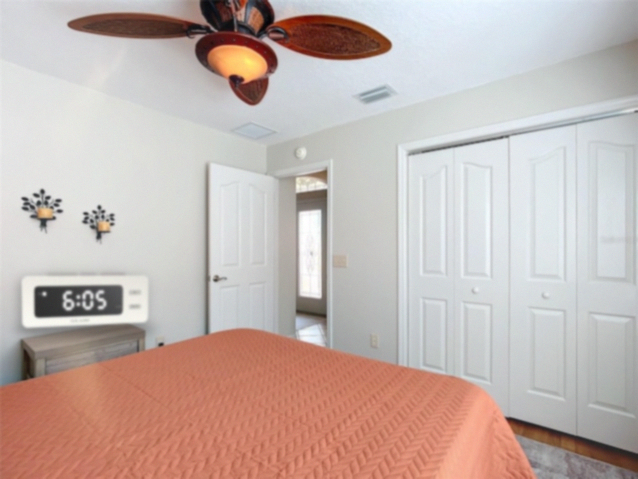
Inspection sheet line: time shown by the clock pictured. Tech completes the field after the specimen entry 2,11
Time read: 6,05
